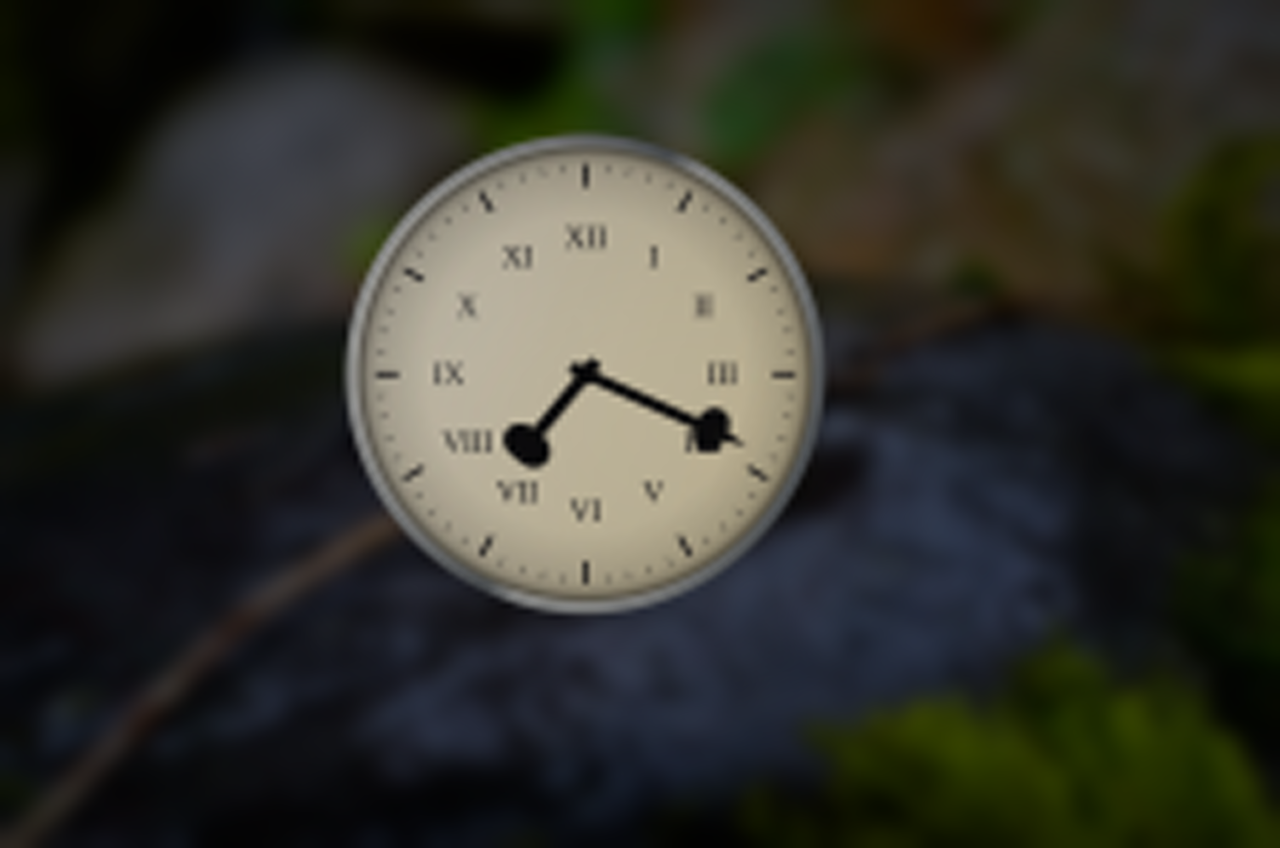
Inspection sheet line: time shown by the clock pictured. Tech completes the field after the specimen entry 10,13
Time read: 7,19
